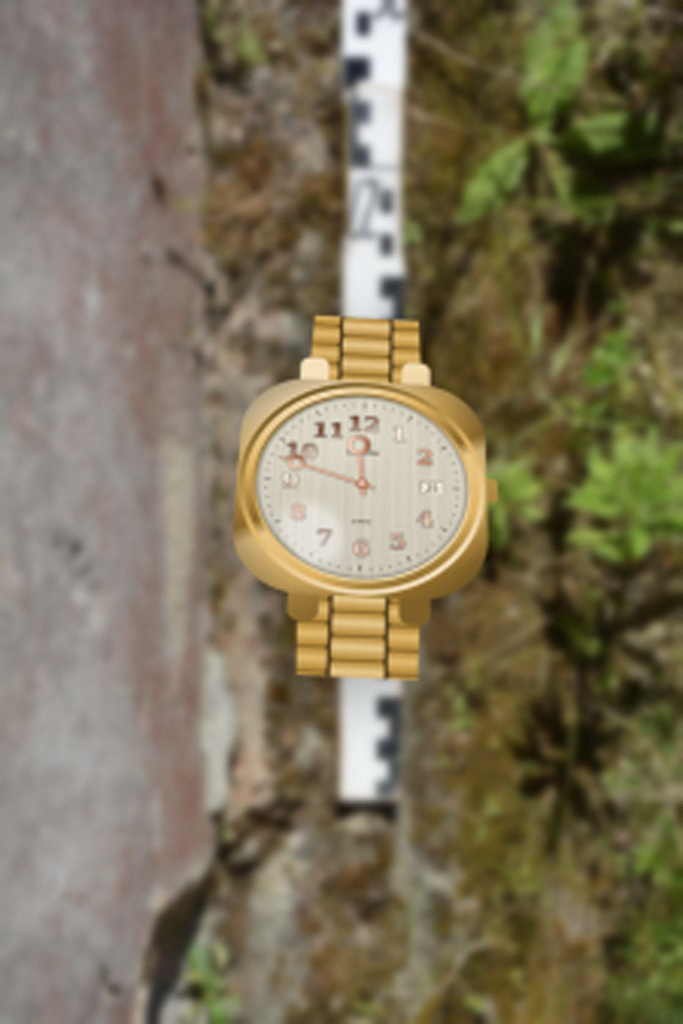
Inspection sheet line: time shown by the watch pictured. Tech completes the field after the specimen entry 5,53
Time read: 11,48
